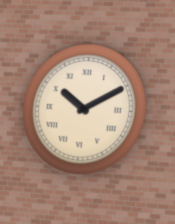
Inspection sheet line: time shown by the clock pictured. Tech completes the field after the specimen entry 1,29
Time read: 10,10
